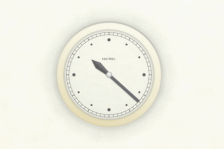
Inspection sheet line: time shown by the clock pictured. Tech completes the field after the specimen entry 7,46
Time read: 10,22
